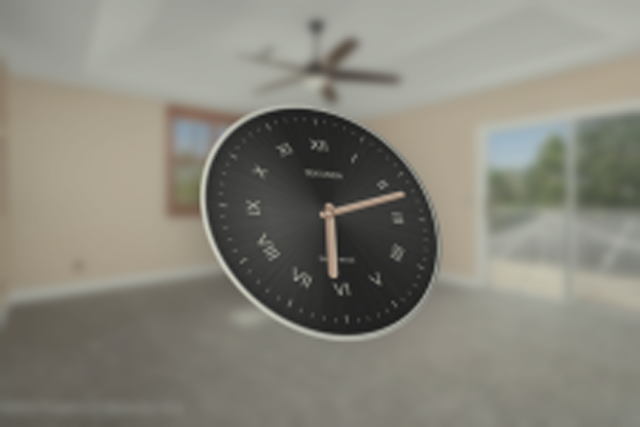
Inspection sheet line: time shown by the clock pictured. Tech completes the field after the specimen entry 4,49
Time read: 6,12
